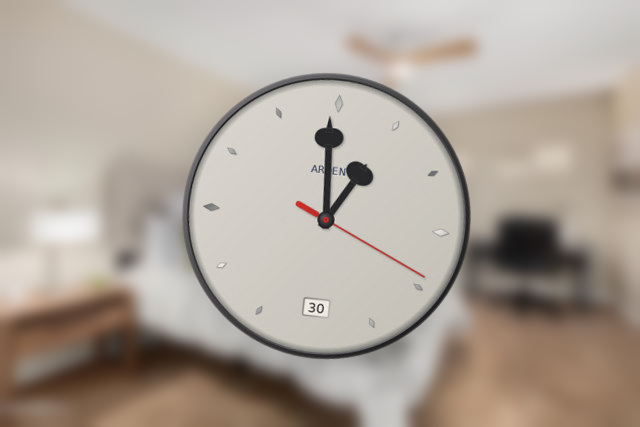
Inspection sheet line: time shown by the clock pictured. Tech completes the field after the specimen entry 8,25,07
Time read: 12,59,19
